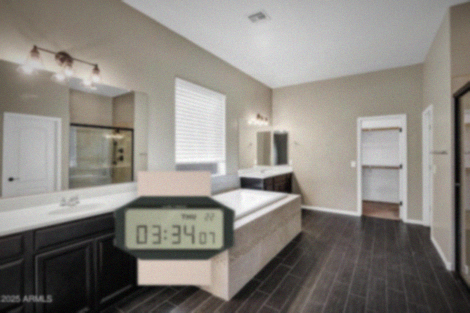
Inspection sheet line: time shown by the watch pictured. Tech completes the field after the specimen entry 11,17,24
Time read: 3,34,07
